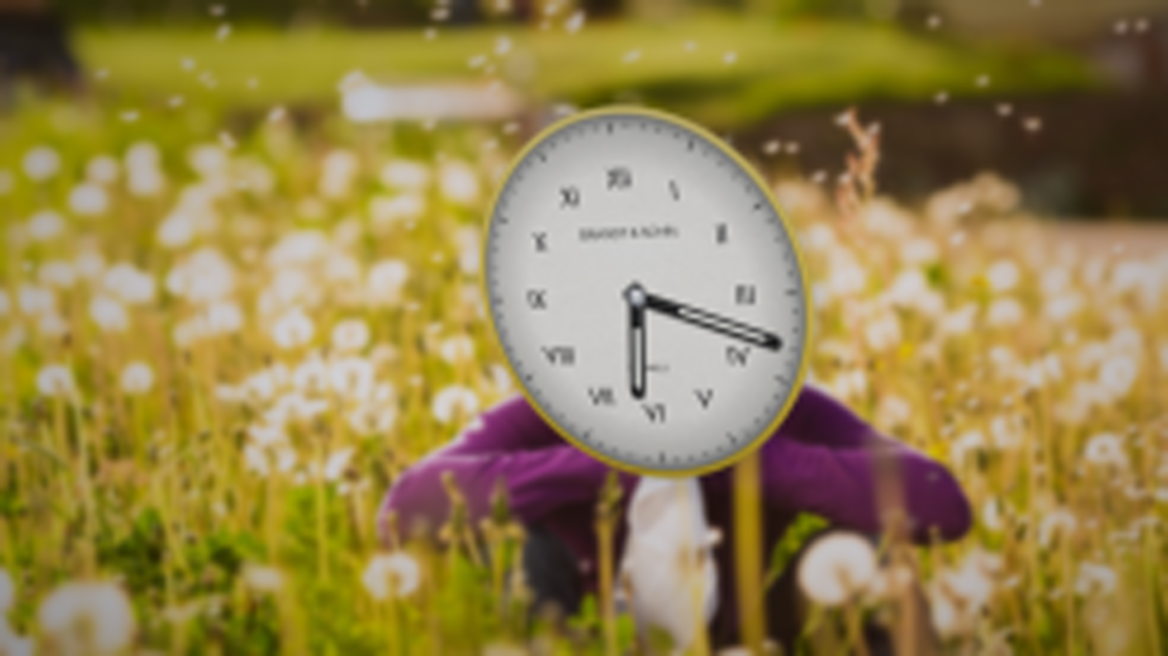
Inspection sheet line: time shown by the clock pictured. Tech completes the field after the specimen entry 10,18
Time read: 6,18
